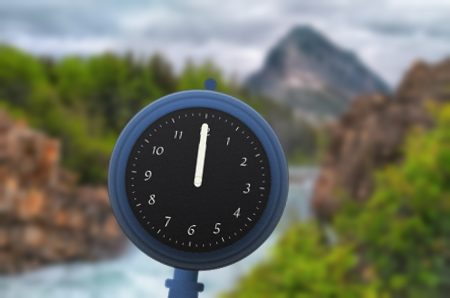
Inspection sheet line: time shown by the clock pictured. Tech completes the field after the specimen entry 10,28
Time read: 12,00
